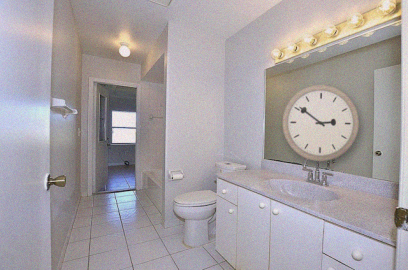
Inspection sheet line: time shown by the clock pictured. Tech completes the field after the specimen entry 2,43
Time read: 2,51
